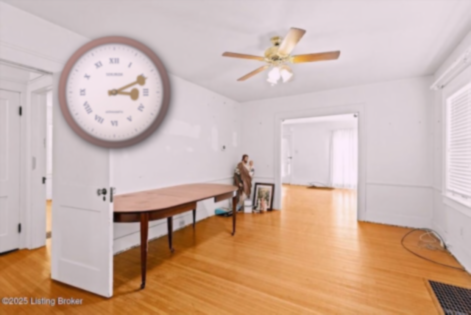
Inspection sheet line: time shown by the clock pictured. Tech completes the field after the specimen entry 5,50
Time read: 3,11
